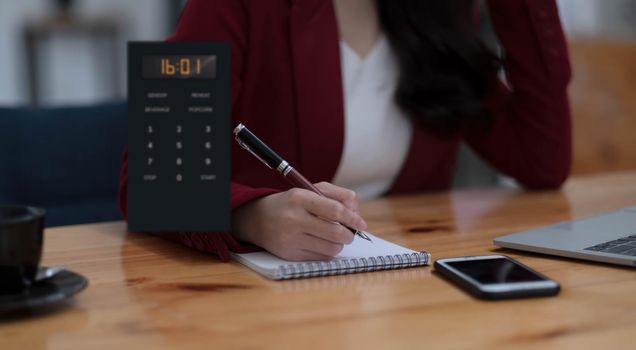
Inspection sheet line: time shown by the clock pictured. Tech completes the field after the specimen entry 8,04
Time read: 16,01
